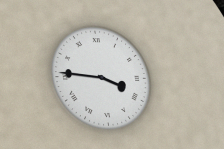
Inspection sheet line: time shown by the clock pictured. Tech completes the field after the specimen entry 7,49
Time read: 3,46
